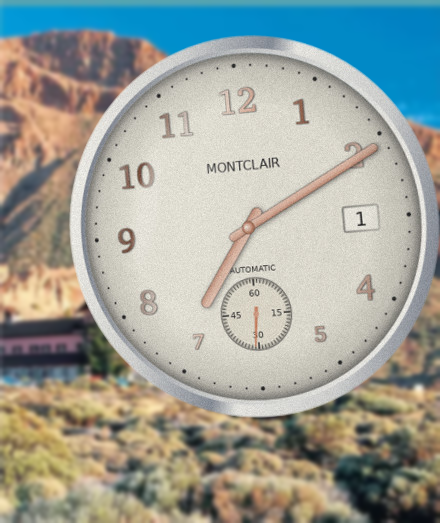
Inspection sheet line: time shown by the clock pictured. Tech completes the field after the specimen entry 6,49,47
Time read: 7,10,31
